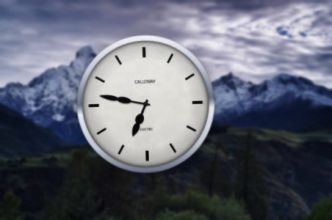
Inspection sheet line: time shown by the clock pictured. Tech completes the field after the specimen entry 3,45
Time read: 6,47
